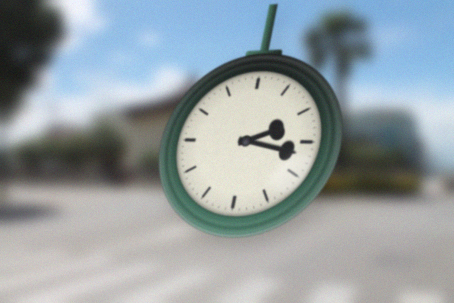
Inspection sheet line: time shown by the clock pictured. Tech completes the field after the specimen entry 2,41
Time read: 2,17
